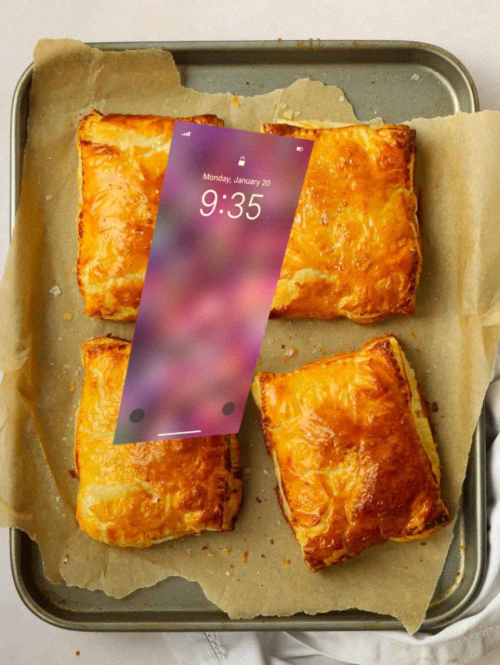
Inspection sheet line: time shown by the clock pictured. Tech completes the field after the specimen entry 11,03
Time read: 9,35
